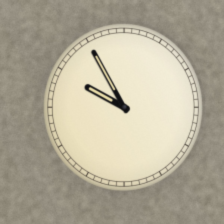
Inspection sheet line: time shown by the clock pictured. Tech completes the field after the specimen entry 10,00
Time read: 9,55
